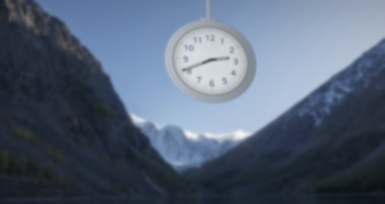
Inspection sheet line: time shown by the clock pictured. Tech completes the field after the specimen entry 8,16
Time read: 2,41
